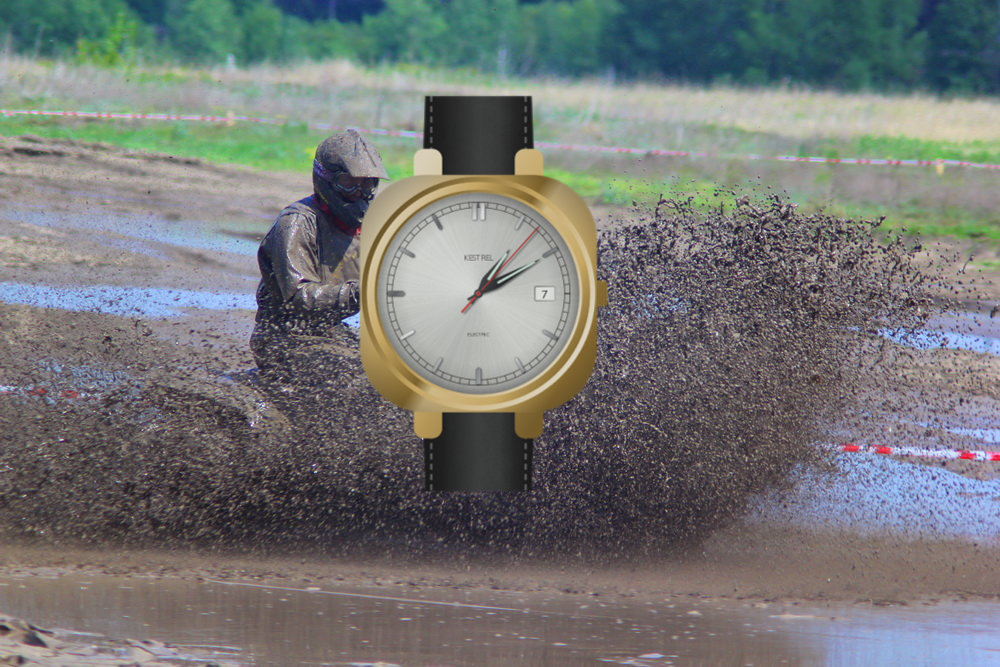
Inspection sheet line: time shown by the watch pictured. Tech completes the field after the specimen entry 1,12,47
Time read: 1,10,07
